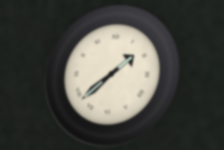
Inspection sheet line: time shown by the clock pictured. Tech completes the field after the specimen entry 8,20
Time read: 1,38
